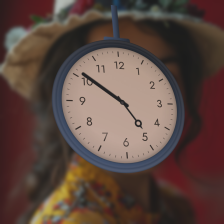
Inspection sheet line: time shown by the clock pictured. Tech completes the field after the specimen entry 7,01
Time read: 4,51
